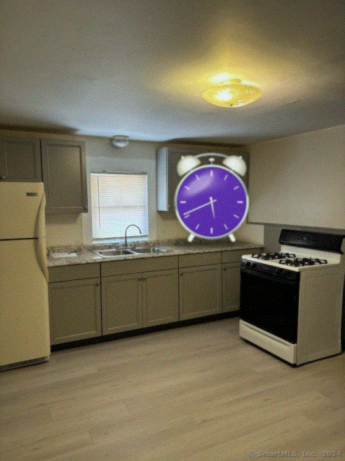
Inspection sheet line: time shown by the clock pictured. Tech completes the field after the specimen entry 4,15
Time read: 5,41
